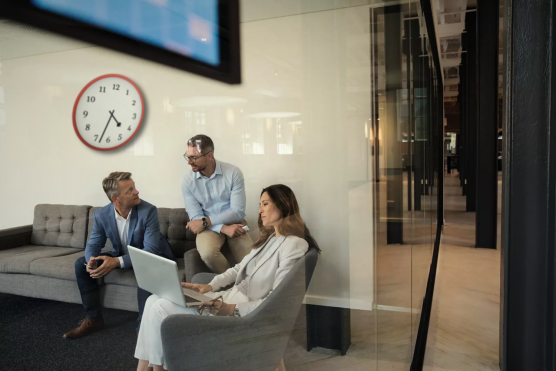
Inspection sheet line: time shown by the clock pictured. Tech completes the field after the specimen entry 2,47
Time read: 4,33
